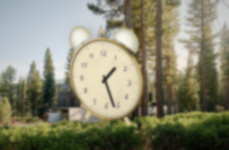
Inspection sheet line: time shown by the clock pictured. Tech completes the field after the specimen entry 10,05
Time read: 1,27
